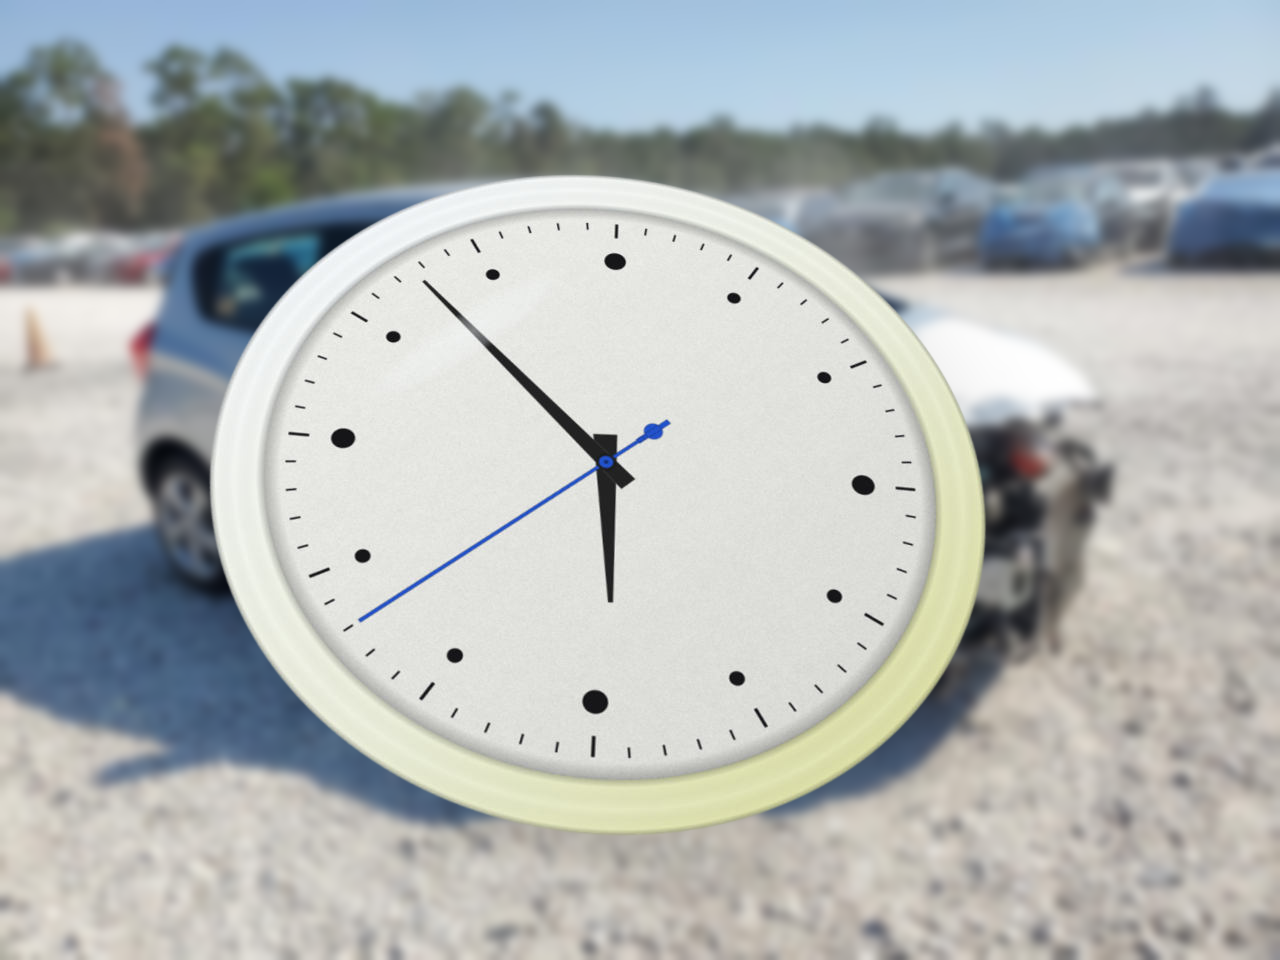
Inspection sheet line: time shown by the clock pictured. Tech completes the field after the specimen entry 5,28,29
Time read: 5,52,38
